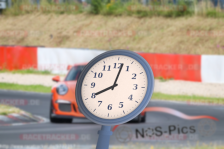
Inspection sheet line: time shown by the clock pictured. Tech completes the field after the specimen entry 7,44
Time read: 8,02
